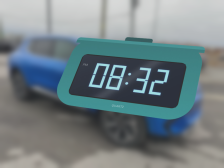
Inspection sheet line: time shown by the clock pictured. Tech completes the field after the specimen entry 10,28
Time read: 8,32
